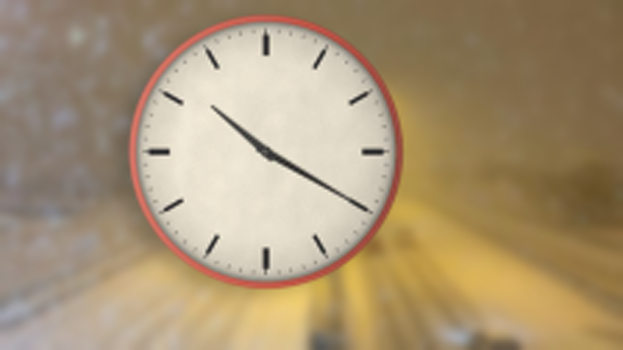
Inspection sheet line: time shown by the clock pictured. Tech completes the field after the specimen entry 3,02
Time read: 10,20
